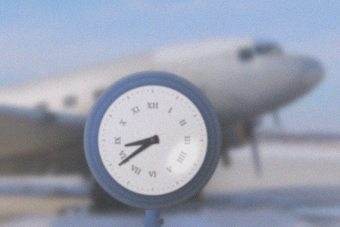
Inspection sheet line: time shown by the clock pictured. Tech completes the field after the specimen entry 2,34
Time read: 8,39
